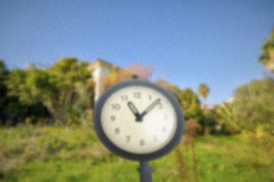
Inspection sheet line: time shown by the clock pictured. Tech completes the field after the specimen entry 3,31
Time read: 11,08
